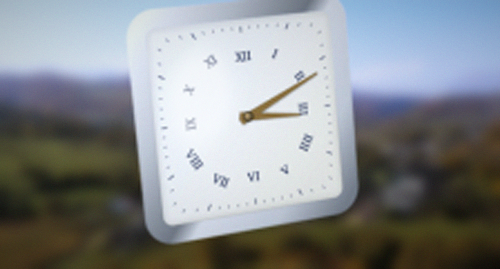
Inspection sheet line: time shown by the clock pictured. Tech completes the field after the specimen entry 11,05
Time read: 3,11
